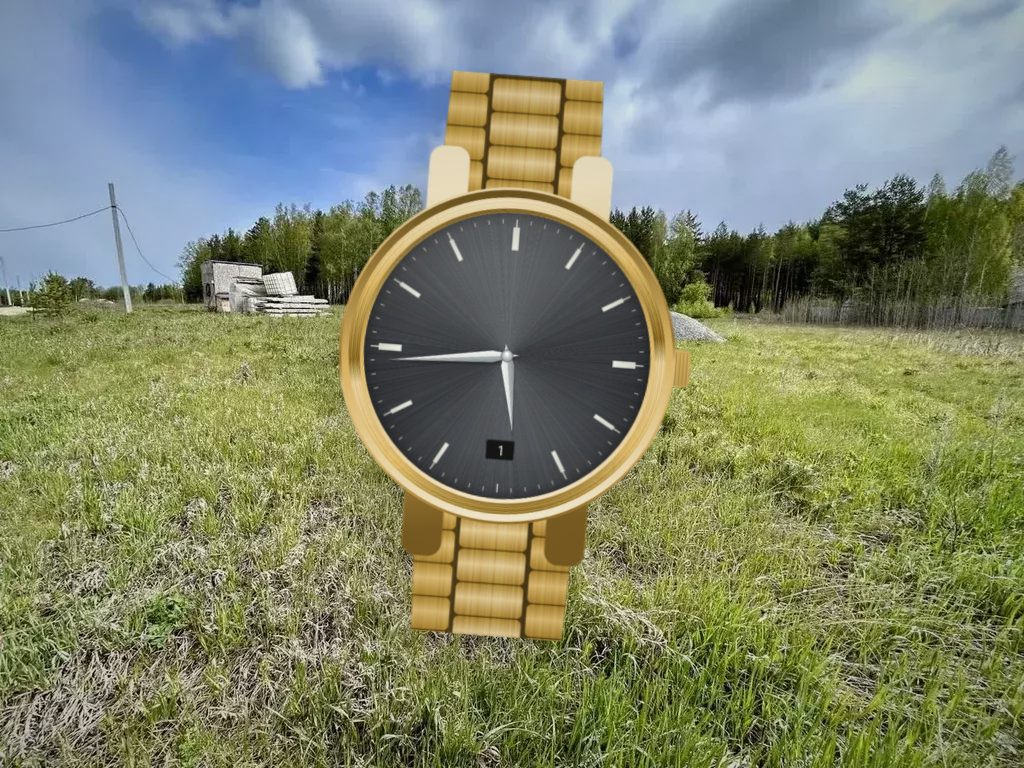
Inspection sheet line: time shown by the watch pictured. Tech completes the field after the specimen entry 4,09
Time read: 5,44
